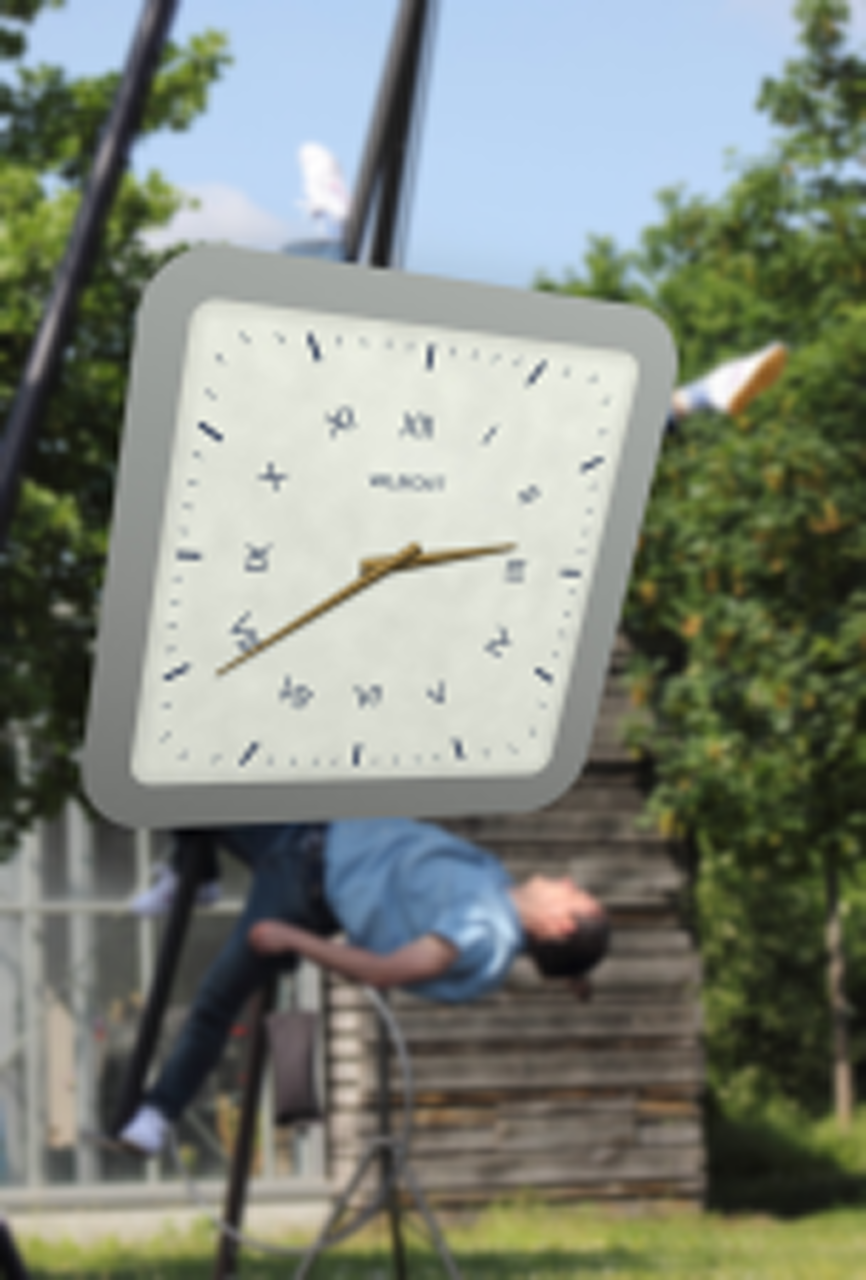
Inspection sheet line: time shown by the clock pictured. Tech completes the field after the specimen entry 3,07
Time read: 2,39
